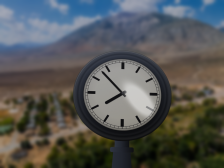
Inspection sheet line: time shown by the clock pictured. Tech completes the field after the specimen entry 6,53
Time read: 7,53
